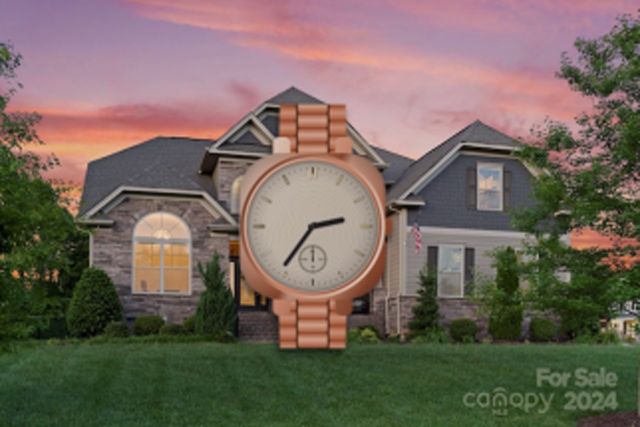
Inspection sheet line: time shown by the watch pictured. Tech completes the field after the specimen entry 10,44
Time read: 2,36
